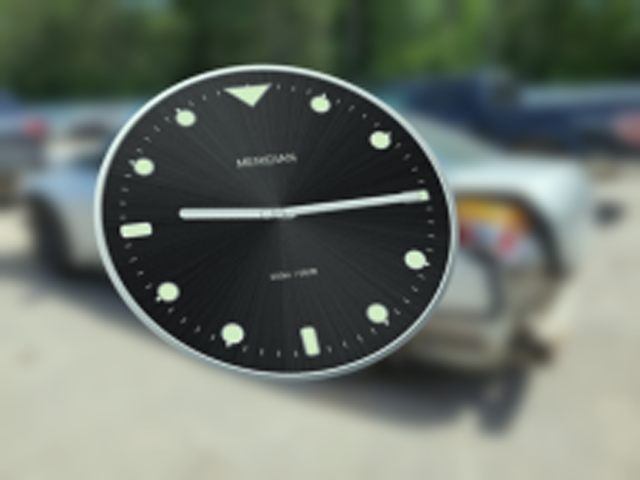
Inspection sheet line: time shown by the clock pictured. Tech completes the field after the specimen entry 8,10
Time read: 9,15
